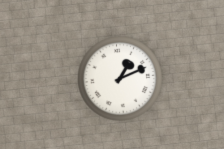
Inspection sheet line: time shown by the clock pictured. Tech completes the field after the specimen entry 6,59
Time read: 1,12
